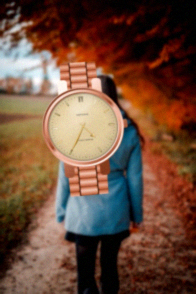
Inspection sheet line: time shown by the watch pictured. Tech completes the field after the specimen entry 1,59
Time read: 4,35
